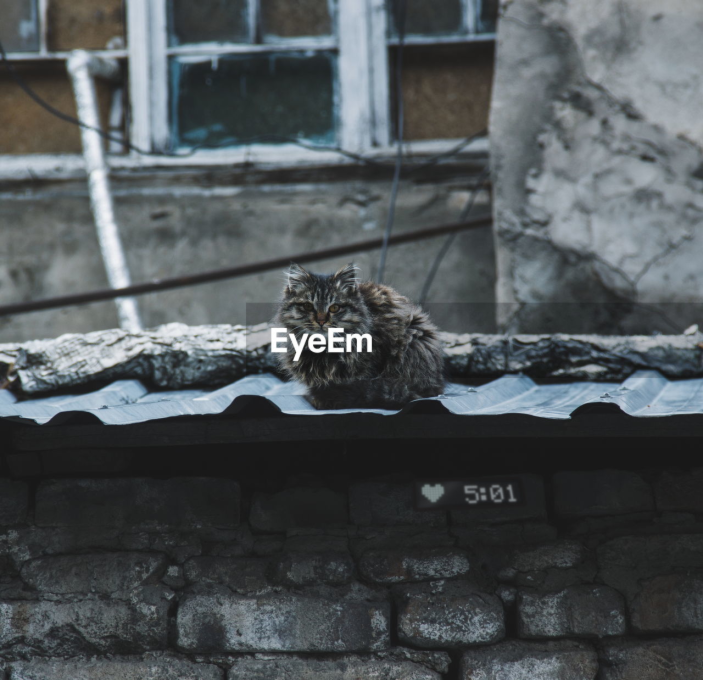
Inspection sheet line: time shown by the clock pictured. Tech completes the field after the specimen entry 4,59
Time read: 5,01
